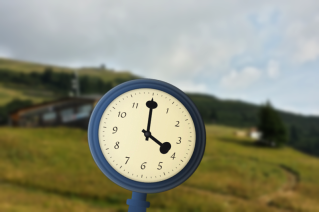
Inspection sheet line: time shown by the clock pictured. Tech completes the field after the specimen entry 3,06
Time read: 4,00
